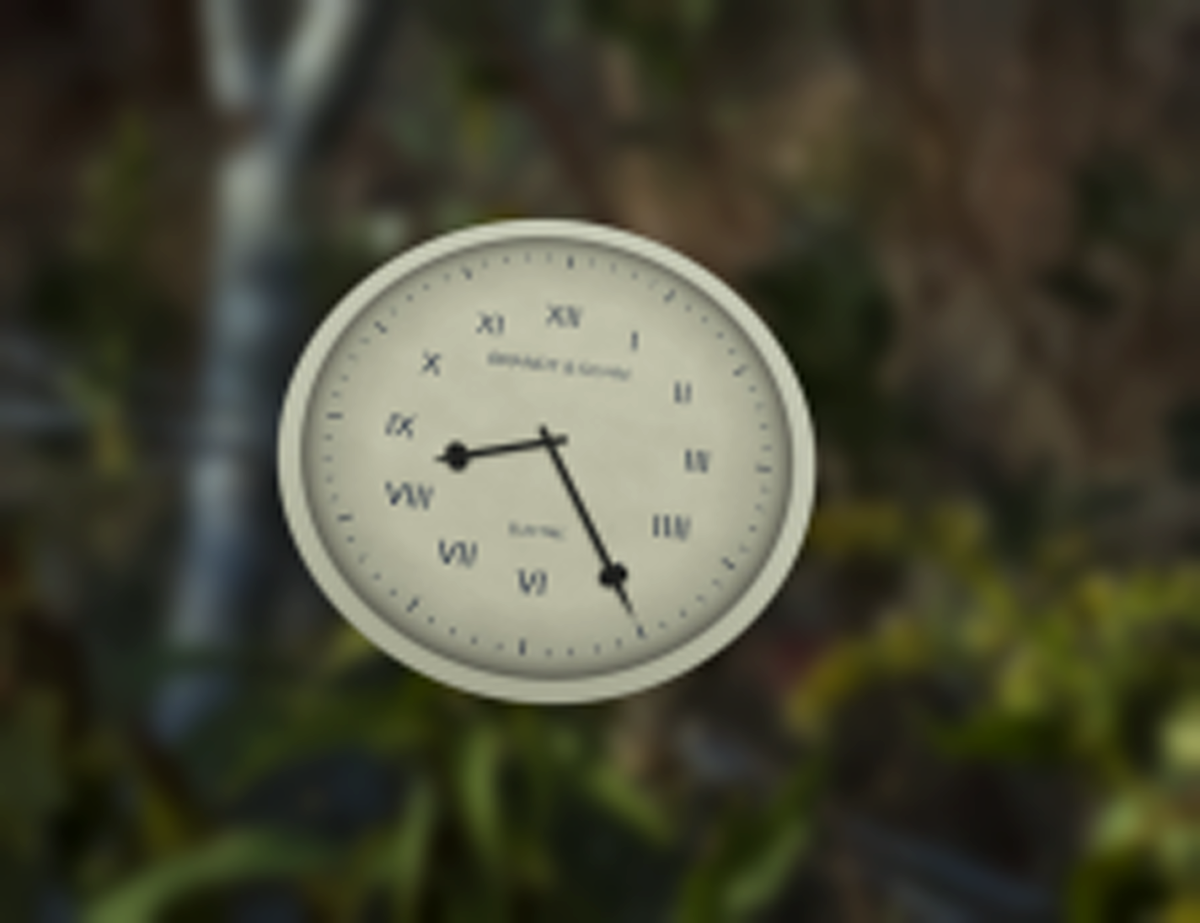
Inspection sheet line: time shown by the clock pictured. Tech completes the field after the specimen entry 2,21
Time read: 8,25
